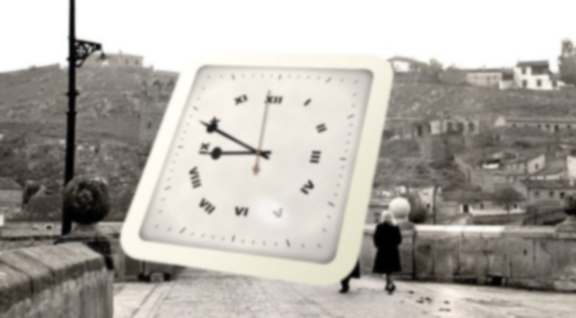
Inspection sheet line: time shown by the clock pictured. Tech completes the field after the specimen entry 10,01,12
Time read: 8,48,59
